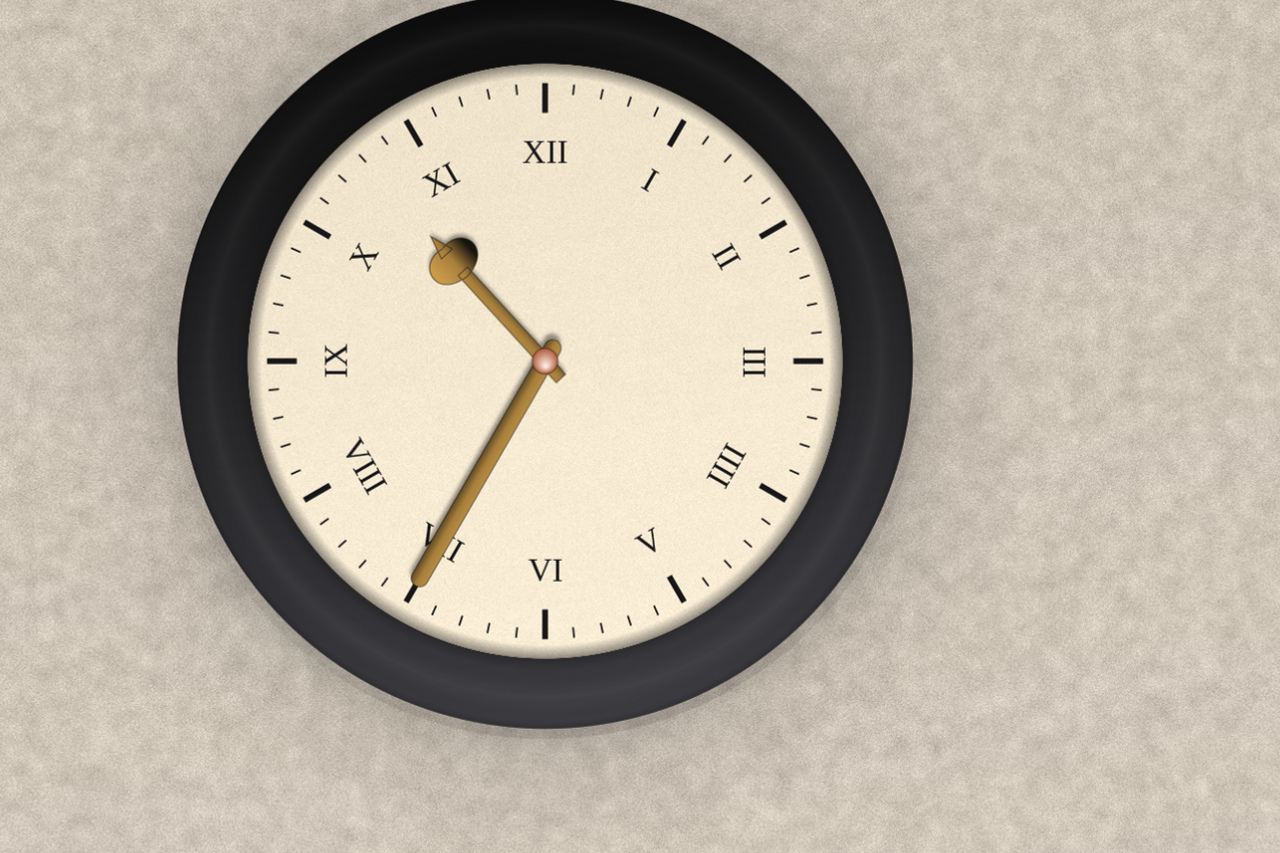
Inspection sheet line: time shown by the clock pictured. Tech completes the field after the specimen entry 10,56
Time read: 10,35
